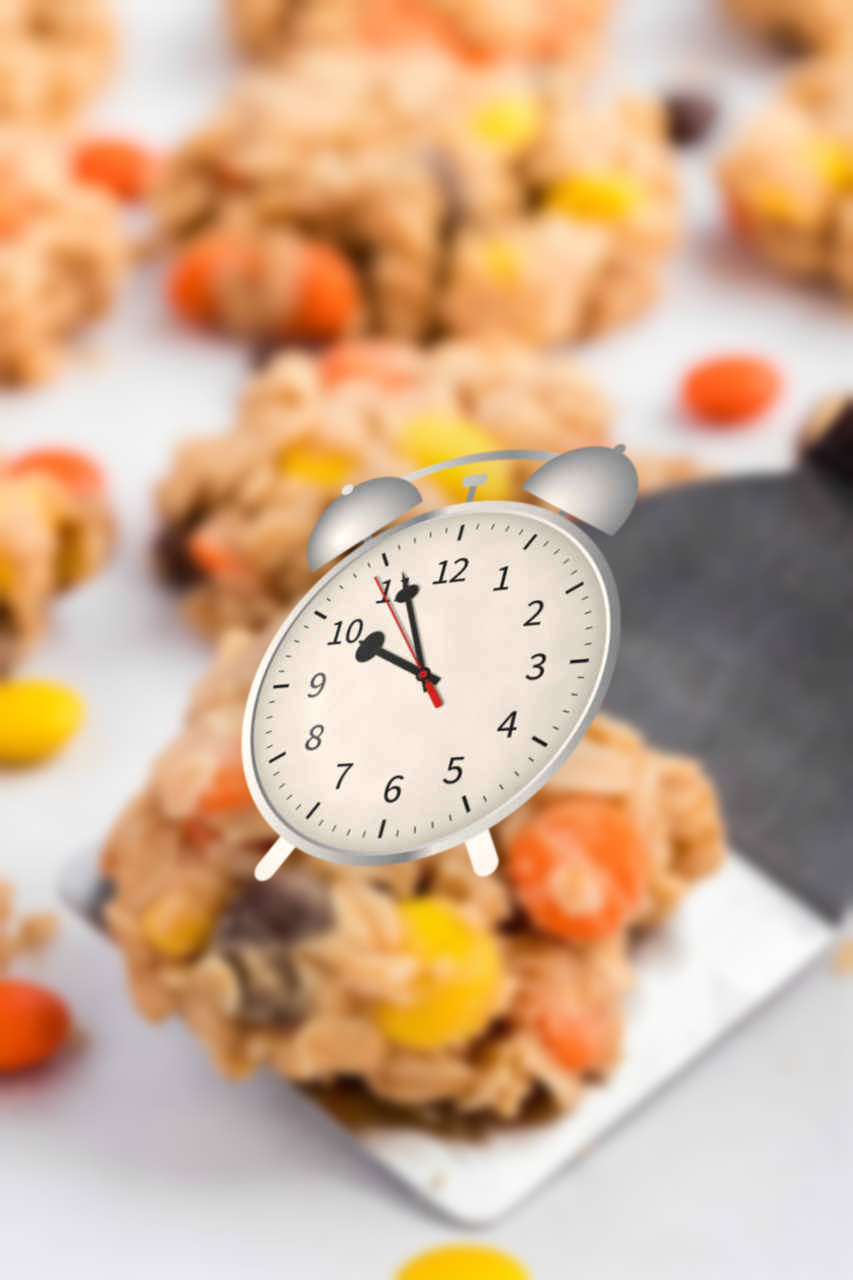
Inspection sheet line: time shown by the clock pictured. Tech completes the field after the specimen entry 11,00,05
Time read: 9,55,54
